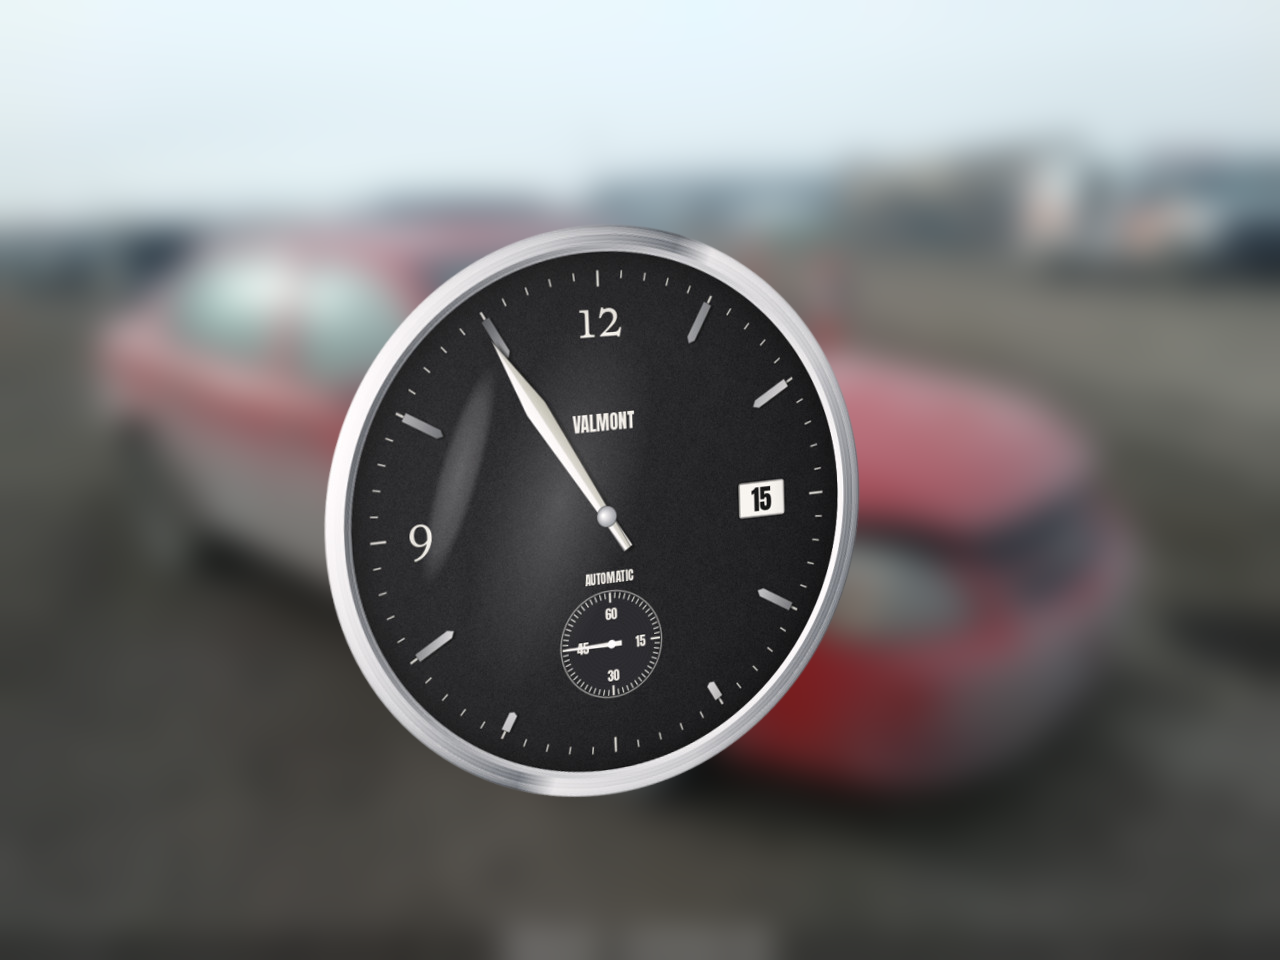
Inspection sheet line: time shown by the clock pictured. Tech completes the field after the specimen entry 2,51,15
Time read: 10,54,45
